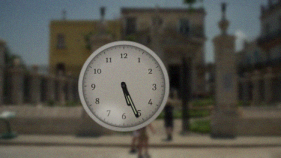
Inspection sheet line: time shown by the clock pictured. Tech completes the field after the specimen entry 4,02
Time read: 5,26
